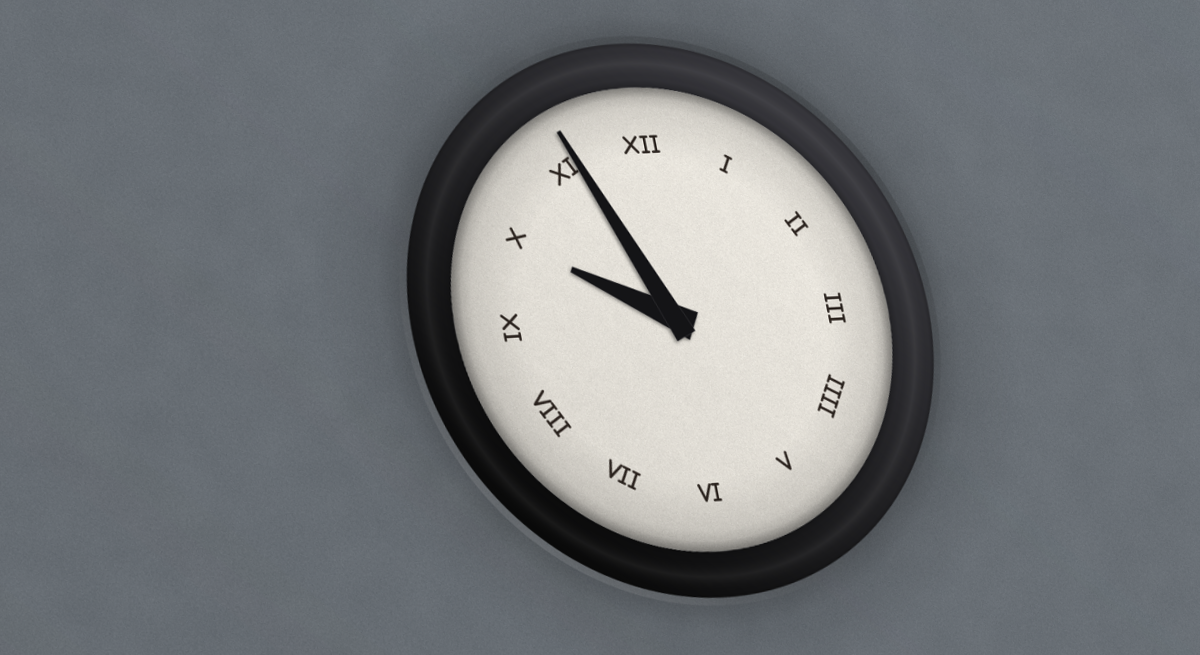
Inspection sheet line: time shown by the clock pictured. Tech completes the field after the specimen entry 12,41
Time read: 9,56
